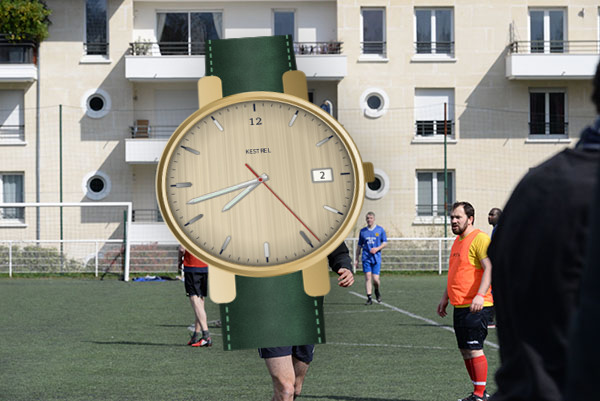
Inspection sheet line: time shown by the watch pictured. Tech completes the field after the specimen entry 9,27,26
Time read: 7,42,24
